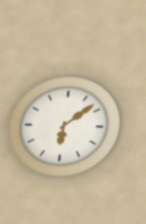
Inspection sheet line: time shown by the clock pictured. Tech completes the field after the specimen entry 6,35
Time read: 6,08
